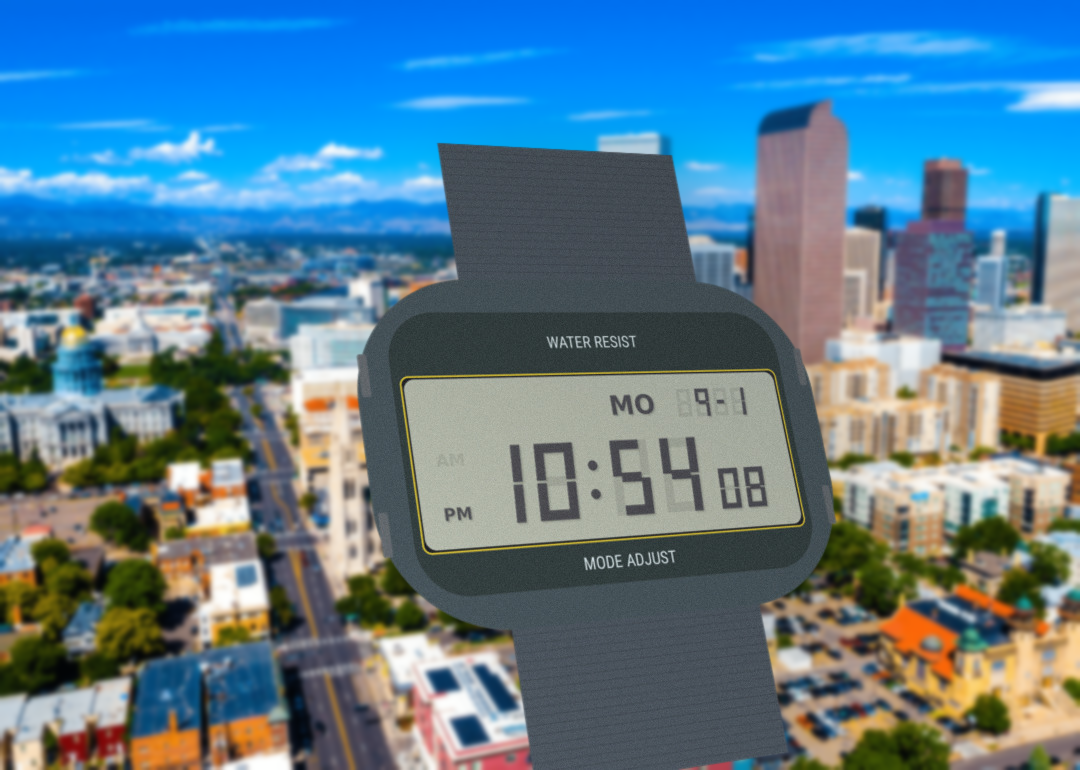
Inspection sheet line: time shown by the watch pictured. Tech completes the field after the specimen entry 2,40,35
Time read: 10,54,08
